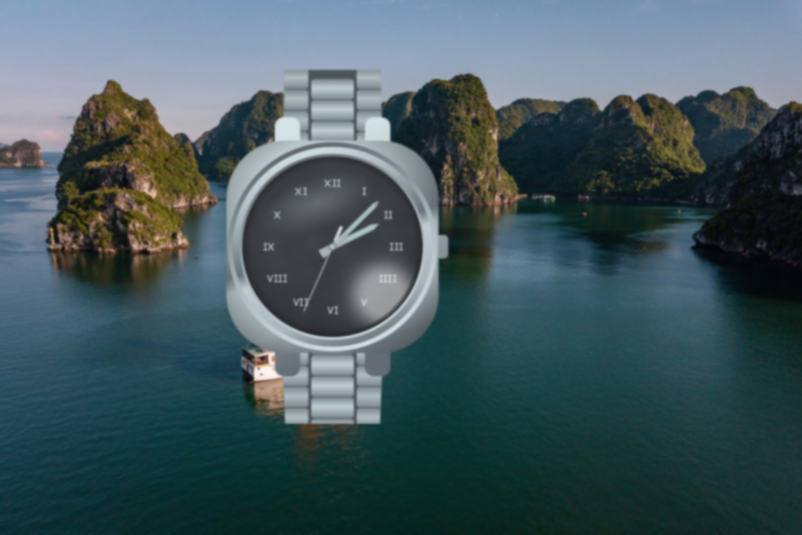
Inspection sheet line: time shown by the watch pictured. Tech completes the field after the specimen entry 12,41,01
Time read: 2,07,34
